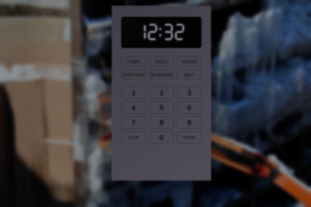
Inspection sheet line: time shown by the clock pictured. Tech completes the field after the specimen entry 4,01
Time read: 12,32
